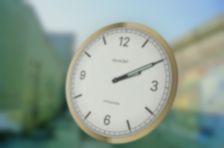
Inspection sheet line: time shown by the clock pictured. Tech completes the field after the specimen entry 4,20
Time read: 2,10
